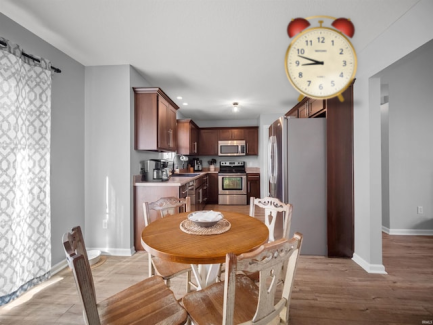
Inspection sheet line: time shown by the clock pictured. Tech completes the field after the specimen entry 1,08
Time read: 8,48
